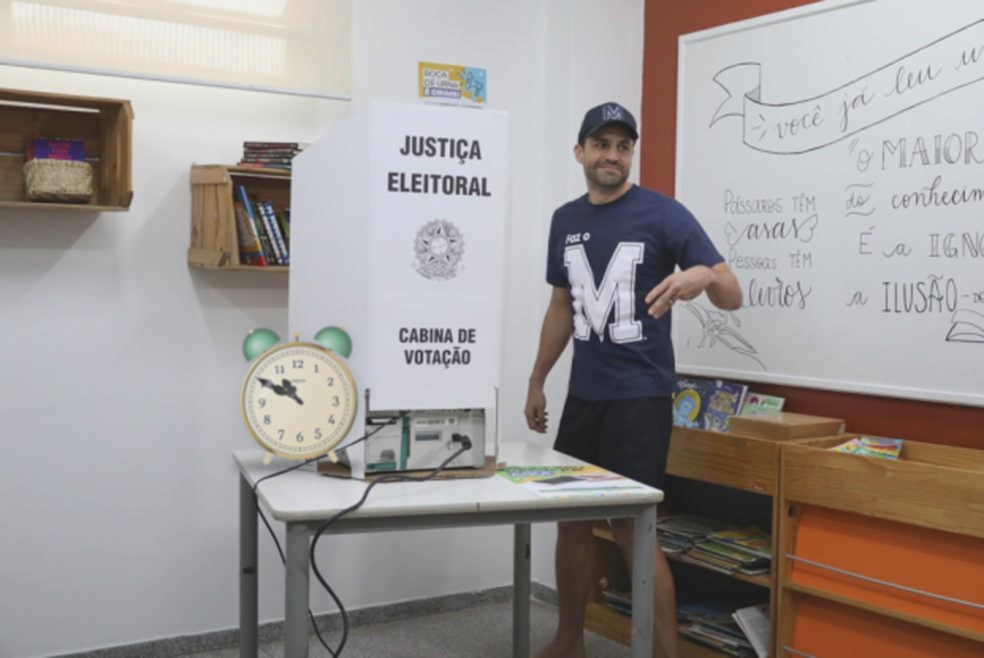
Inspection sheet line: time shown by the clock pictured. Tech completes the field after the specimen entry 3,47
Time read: 10,50
